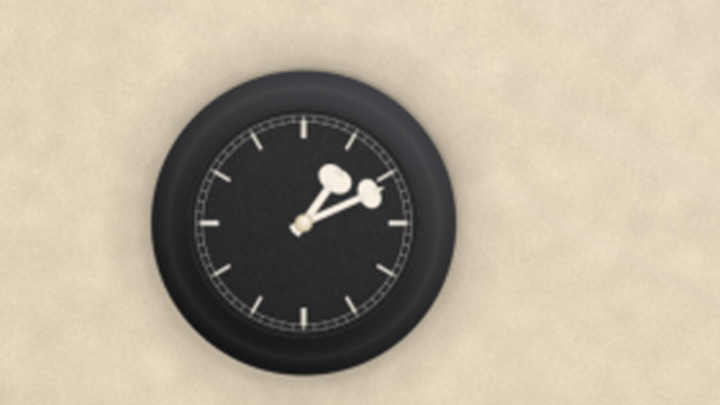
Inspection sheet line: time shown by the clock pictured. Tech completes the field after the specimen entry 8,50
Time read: 1,11
